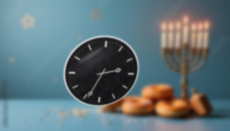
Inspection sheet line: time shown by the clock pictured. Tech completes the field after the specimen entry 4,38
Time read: 2,34
